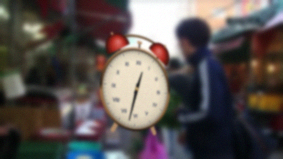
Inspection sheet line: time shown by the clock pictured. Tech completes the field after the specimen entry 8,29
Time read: 12,32
